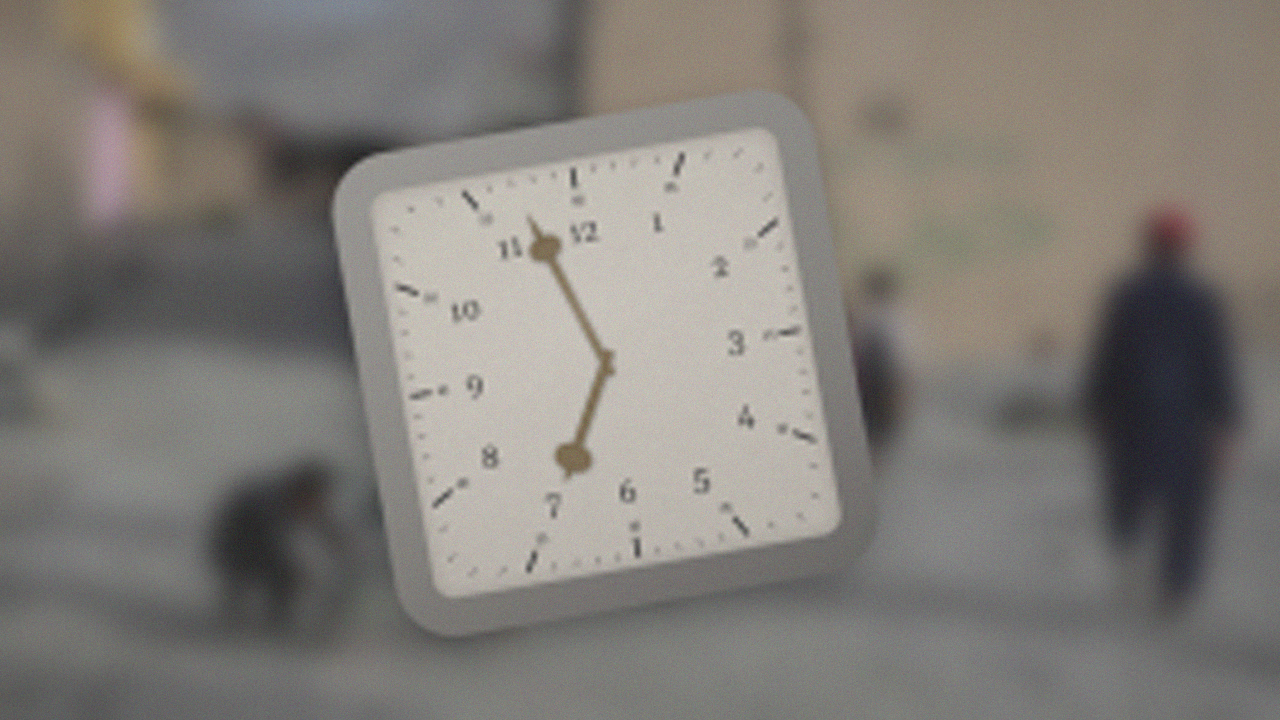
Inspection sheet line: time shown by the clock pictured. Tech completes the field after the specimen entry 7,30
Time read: 6,57
